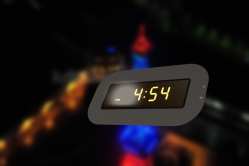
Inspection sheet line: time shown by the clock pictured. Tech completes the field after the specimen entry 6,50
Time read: 4,54
